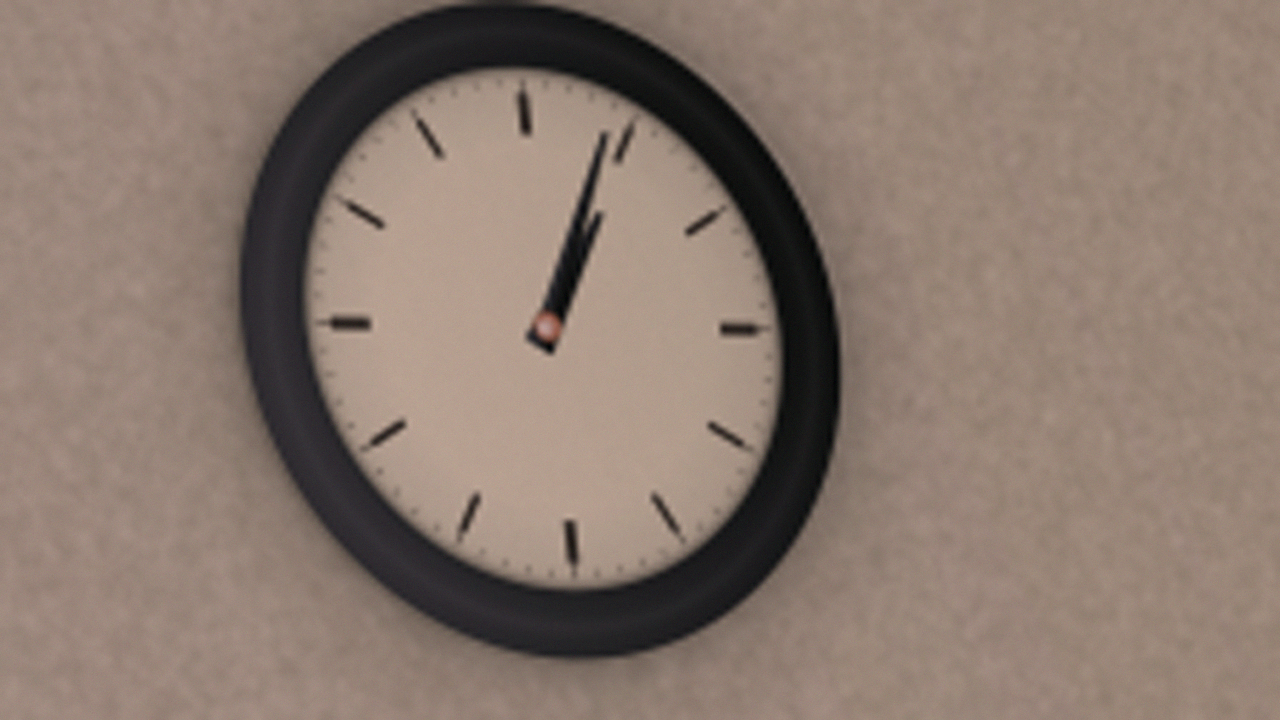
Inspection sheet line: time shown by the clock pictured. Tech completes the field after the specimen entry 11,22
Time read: 1,04
